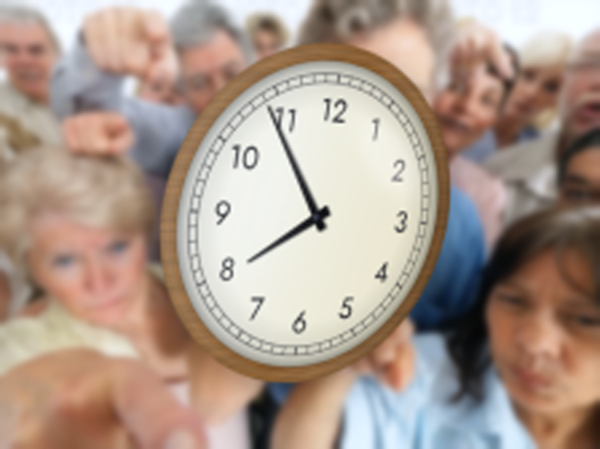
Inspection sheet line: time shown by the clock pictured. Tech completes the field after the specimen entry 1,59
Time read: 7,54
